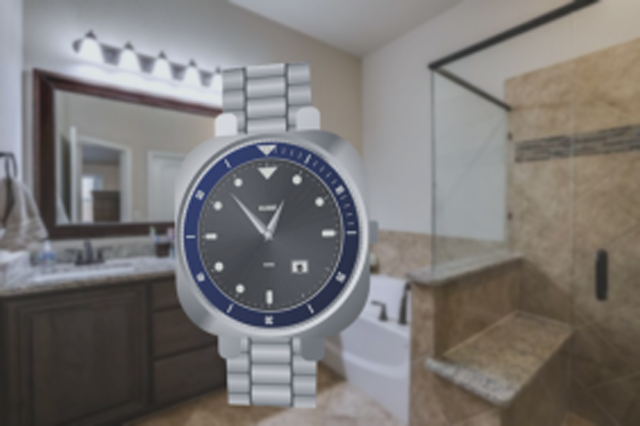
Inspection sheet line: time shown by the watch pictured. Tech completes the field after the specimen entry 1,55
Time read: 12,53
